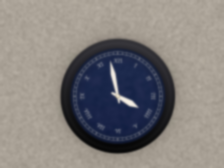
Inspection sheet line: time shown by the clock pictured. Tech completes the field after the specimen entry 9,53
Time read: 3,58
